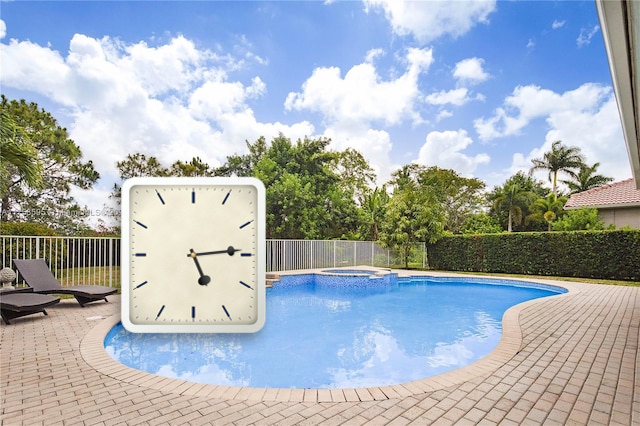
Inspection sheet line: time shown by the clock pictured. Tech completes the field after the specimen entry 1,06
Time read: 5,14
